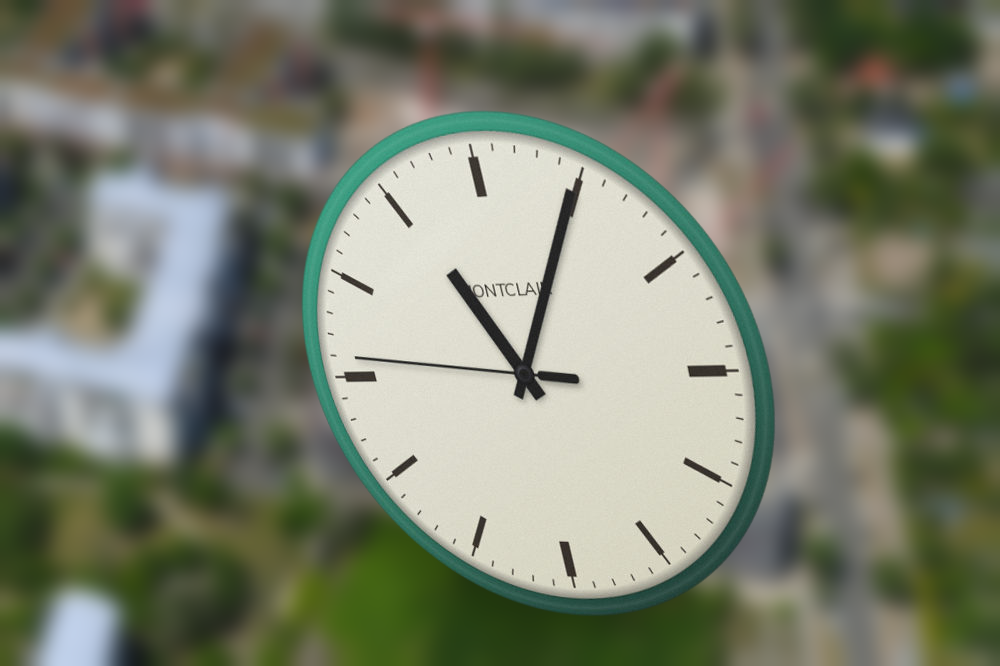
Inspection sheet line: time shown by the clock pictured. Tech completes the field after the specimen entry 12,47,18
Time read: 11,04,46
